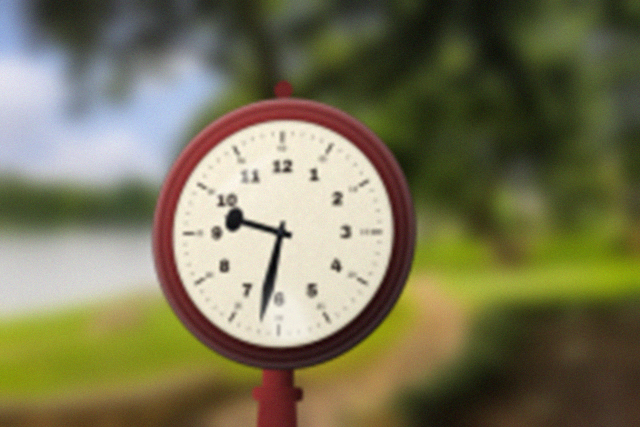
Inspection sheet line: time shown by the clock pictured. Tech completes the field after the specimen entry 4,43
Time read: 9,32
